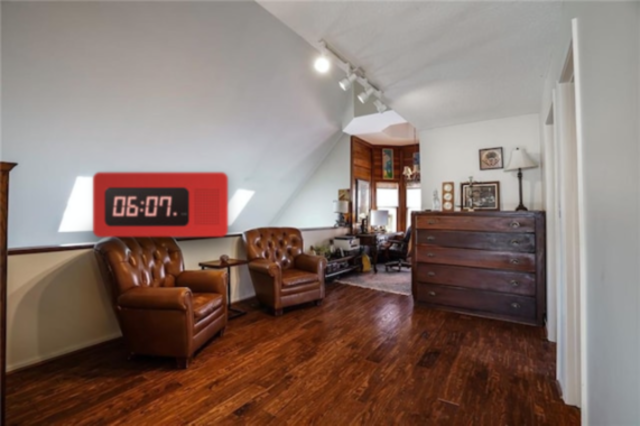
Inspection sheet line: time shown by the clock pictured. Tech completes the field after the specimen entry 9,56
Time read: 6,07
